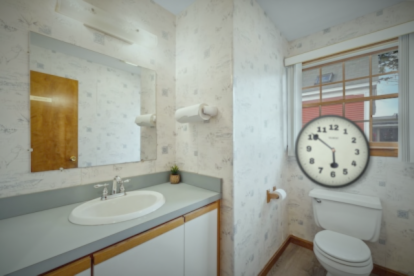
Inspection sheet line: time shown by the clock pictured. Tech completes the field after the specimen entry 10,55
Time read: 5,51
